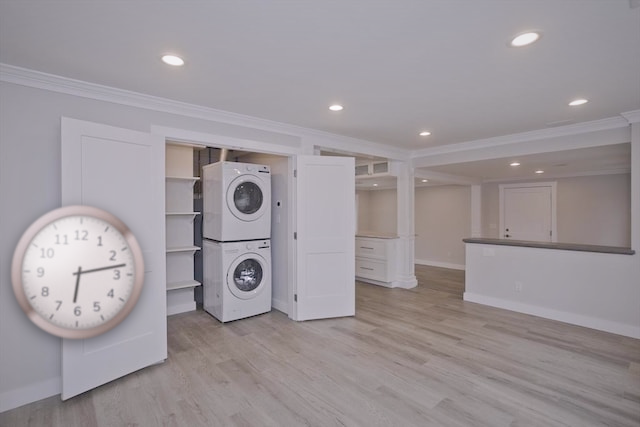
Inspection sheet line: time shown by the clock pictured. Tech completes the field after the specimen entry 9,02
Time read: 6,13
